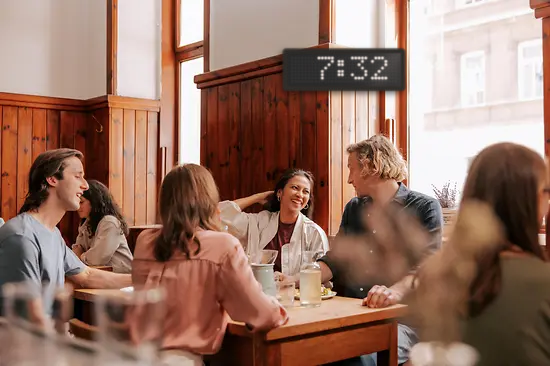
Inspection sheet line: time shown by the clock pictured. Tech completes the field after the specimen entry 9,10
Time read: 7,32
